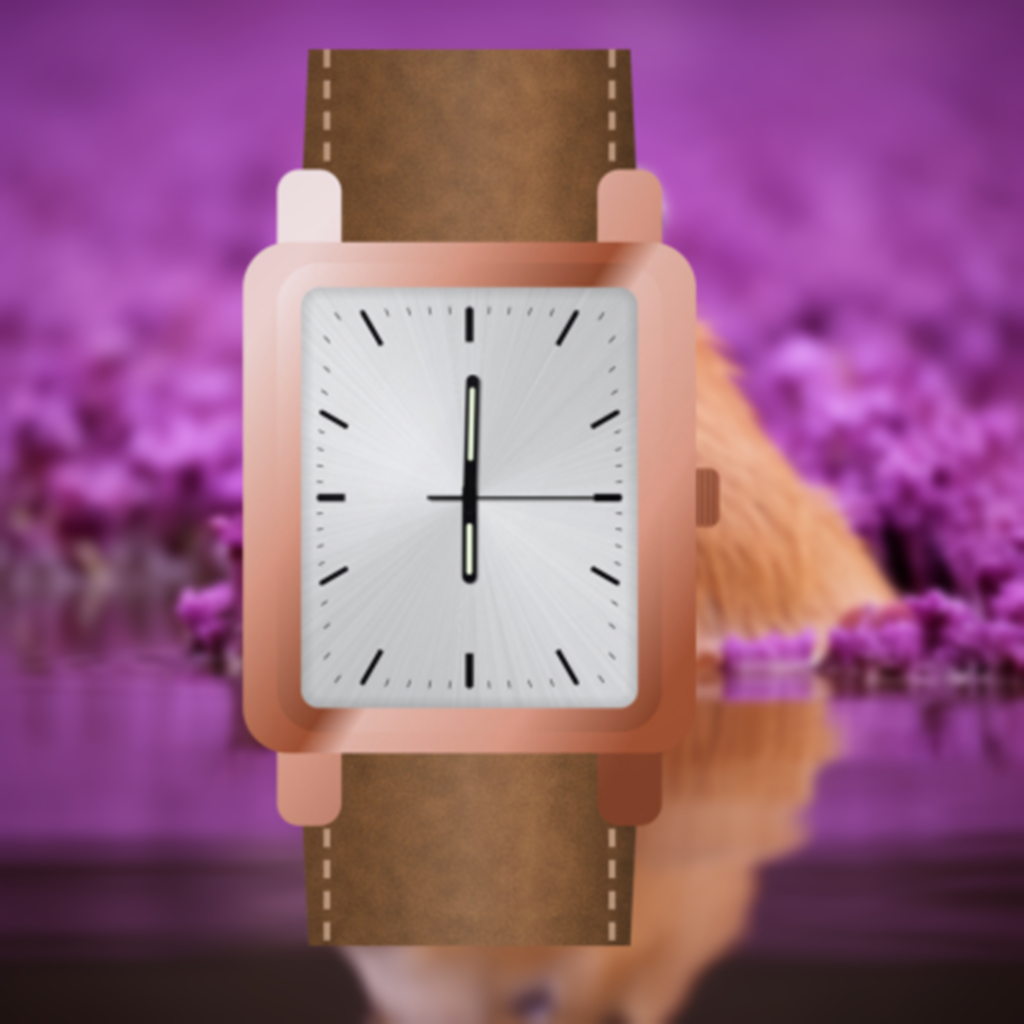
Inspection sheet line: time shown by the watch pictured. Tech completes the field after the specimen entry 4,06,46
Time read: 6,00,15
